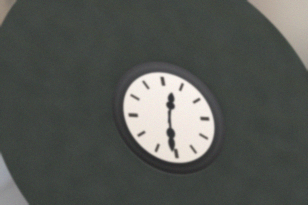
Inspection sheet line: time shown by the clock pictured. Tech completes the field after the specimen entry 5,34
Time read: 12,31
